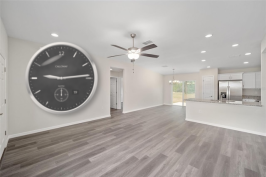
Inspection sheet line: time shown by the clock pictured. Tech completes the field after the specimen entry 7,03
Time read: 9,14
